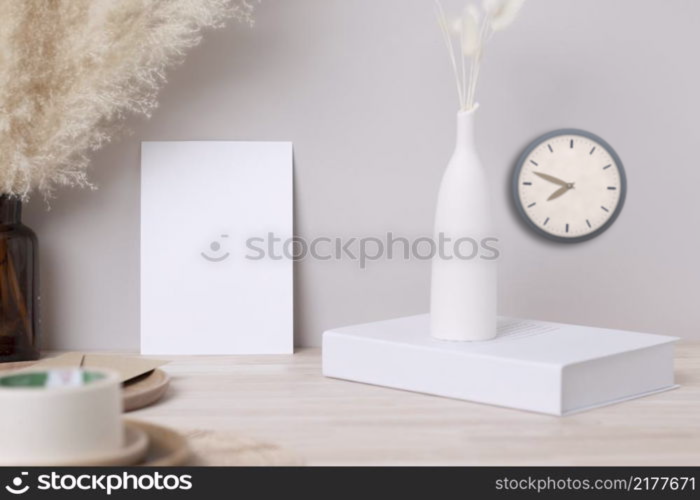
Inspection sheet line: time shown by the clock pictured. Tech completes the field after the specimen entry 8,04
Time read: 7,48
